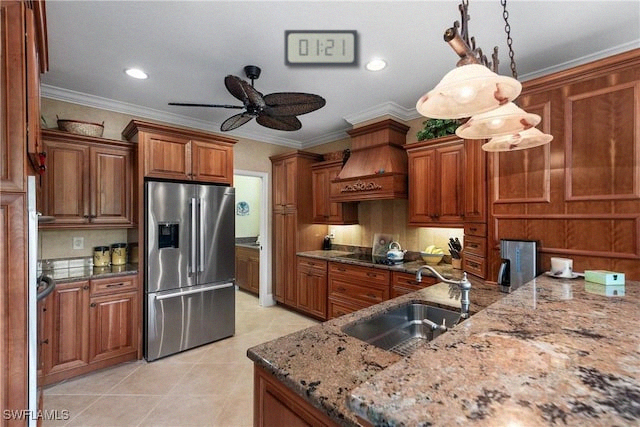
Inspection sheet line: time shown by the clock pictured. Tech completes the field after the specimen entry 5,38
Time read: 1,21
